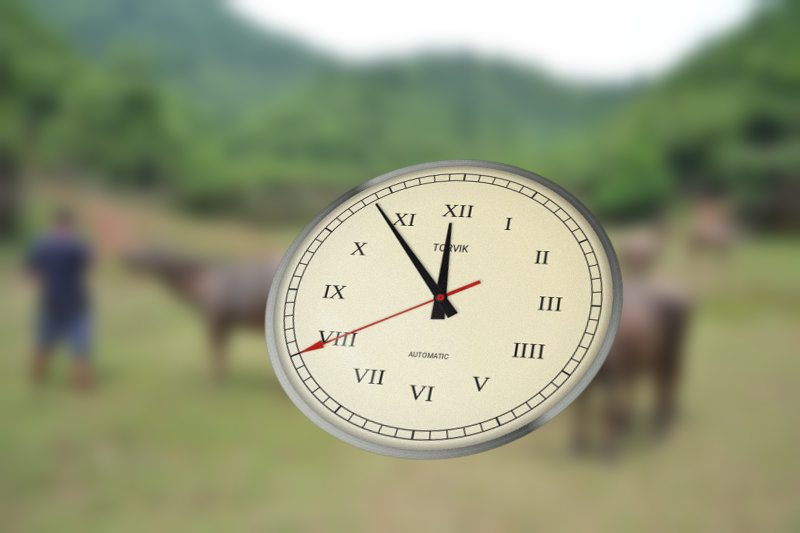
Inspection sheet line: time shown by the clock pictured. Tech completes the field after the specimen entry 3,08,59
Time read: 11,53,40
